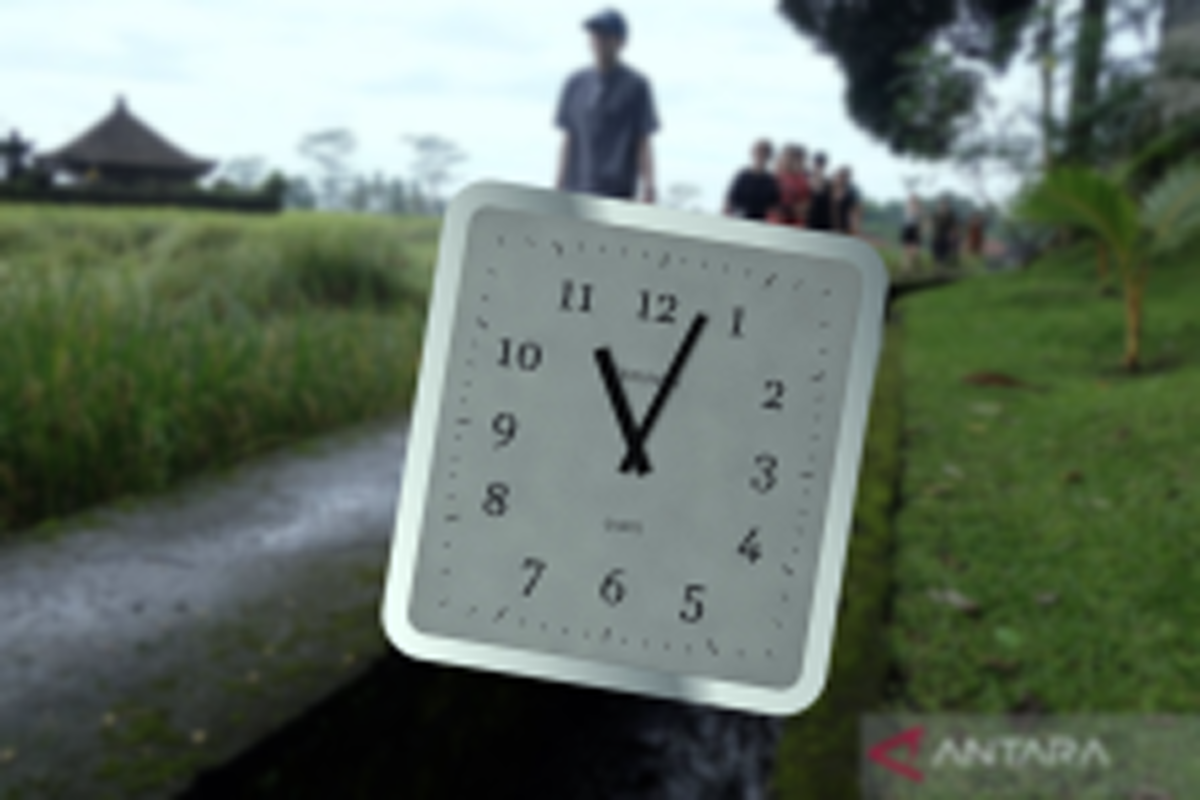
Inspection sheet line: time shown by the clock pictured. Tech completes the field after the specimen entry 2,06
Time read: 11,03
